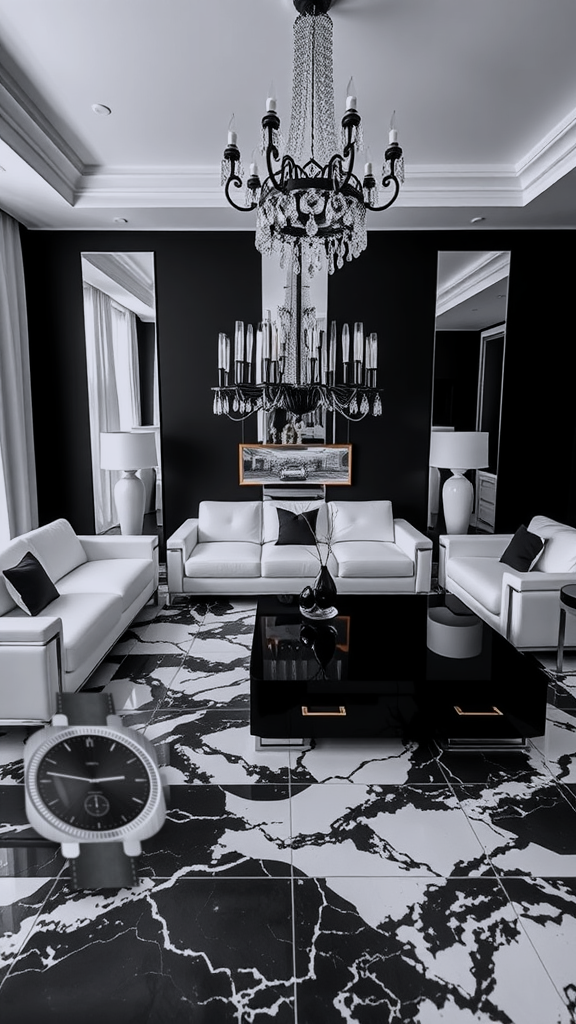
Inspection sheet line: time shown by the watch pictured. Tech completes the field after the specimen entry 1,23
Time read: 2,47
